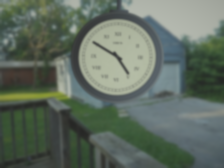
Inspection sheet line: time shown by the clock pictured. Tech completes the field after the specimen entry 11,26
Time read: 4,50
